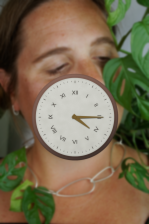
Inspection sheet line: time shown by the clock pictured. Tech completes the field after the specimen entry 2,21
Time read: 4,15
